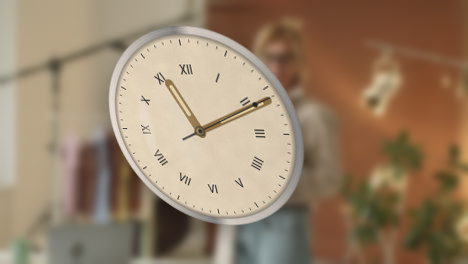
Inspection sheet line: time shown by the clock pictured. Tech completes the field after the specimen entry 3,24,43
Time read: 11,11,11
